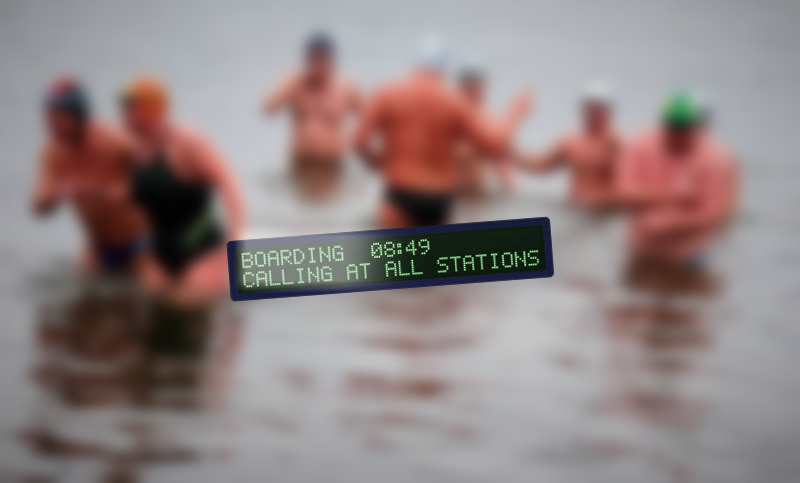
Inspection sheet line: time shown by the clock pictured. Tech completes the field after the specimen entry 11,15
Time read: 8,49
